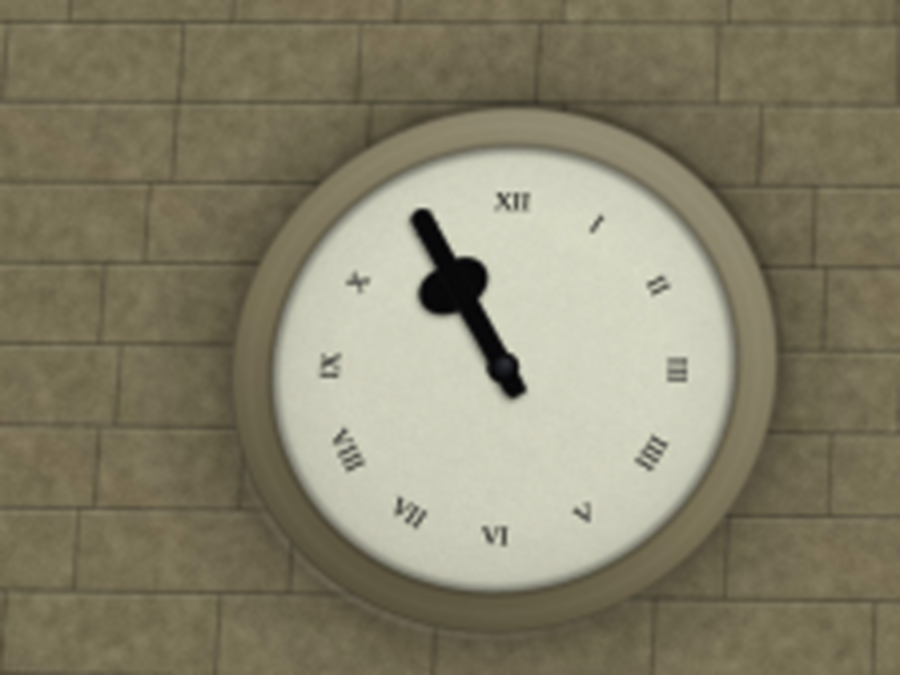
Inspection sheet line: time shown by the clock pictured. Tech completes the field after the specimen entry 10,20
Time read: 10,55
